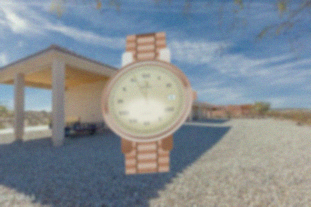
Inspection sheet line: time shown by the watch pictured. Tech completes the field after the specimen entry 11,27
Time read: 11,56
